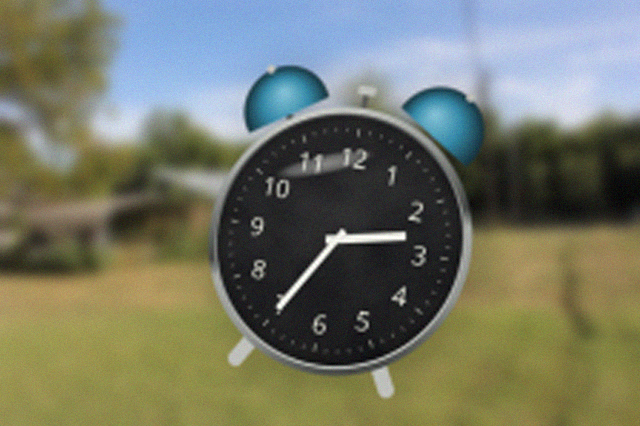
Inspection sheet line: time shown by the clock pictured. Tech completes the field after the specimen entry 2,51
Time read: 2,35
